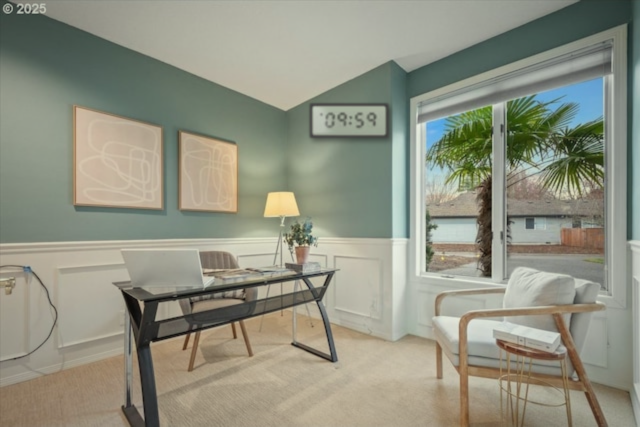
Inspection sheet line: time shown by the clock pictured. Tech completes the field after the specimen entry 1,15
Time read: 9,59
